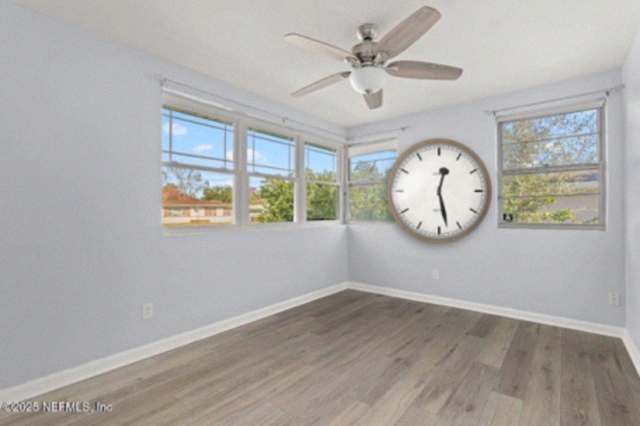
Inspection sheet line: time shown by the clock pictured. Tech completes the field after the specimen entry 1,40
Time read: 12,28
